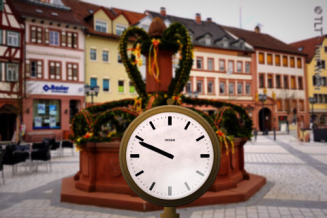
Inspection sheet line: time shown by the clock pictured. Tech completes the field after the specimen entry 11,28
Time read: 9,49
